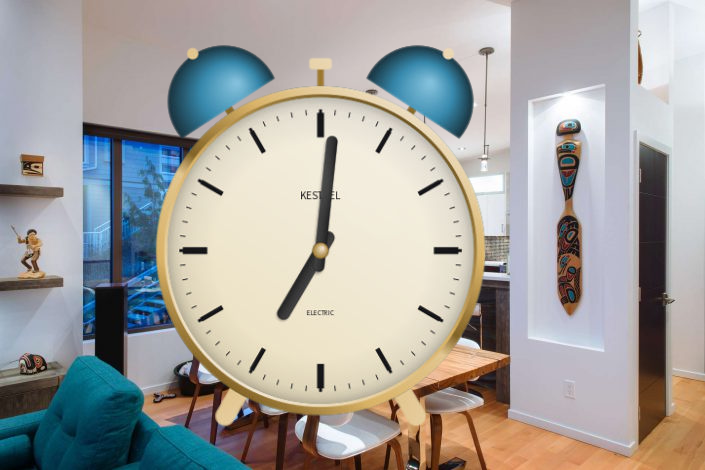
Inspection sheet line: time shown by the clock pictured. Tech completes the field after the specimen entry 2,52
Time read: 7,01
